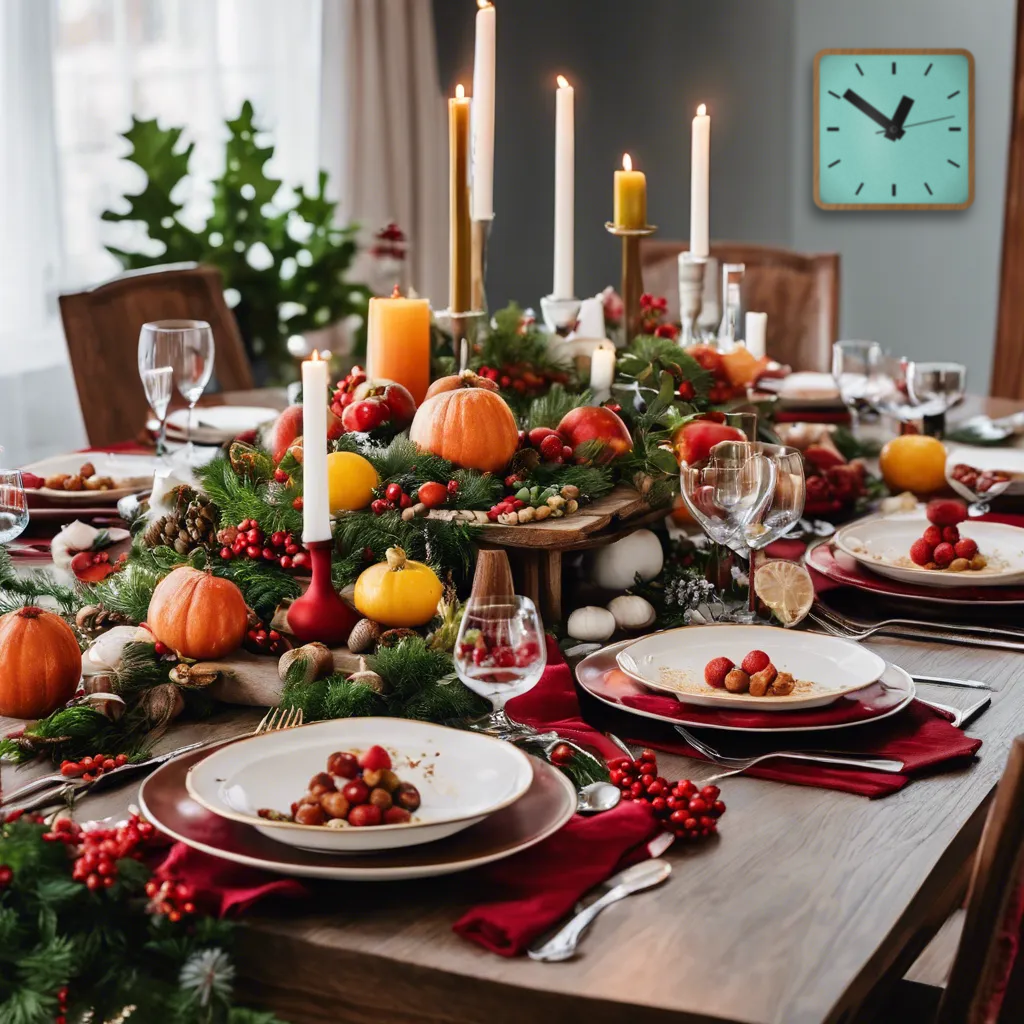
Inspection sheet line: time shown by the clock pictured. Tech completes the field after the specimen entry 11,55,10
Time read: 12,51,13
